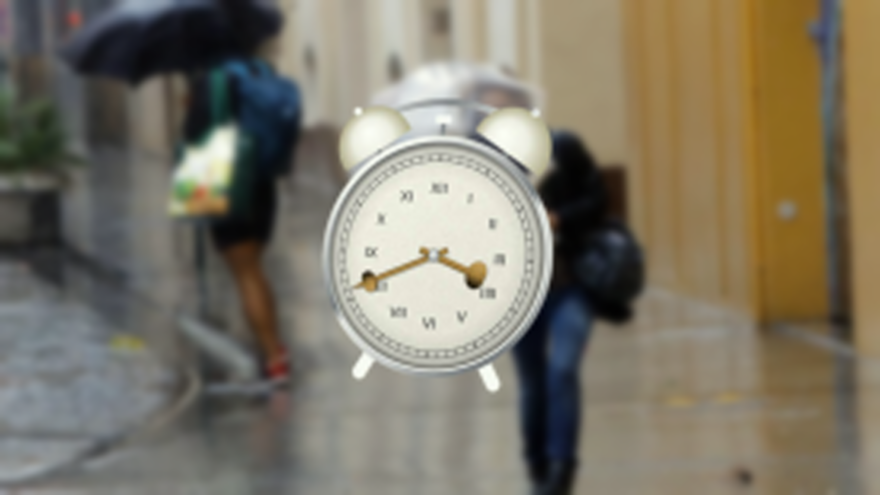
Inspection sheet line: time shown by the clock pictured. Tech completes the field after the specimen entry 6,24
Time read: 3,41
